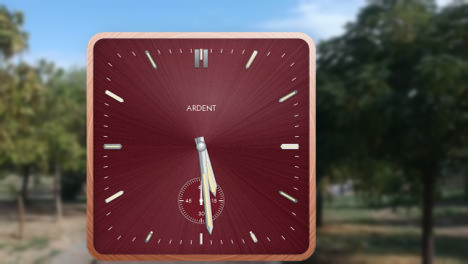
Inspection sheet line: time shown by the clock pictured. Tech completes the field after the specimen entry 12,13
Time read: 5,29
